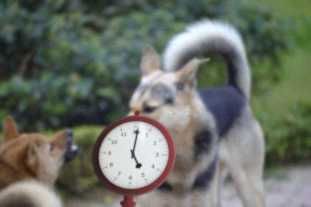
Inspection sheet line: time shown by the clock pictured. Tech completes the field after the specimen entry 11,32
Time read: 5,01
